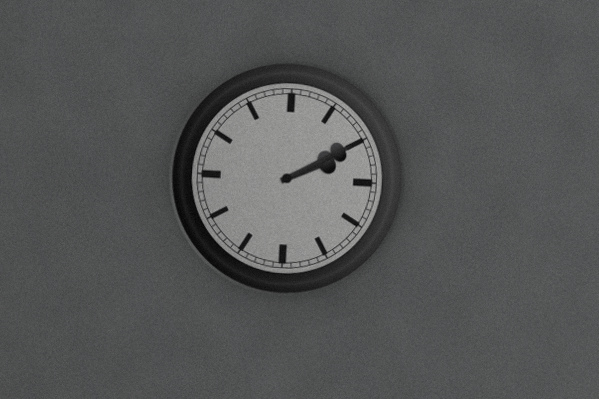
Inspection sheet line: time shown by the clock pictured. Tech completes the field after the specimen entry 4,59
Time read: 2,10
